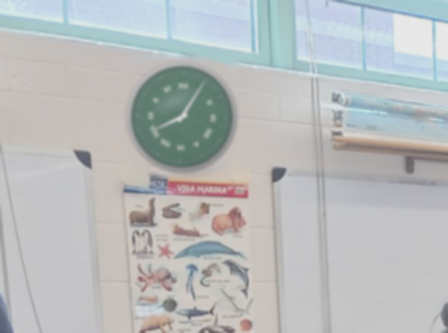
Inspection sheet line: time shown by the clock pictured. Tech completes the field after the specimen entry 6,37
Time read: 8,05
